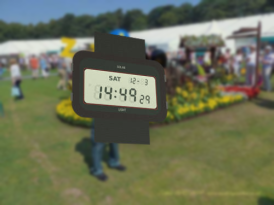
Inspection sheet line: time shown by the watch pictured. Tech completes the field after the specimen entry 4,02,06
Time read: 14,49,29
